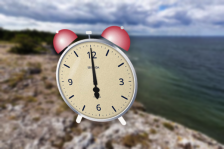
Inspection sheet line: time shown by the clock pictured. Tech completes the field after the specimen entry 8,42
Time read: 6,00
